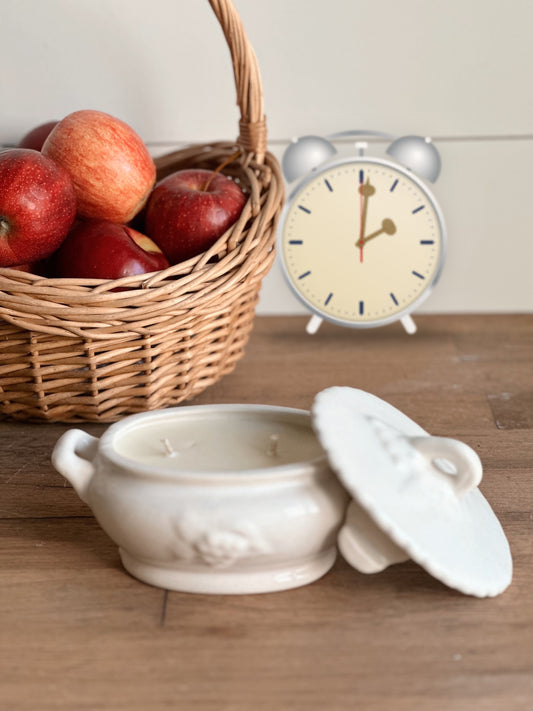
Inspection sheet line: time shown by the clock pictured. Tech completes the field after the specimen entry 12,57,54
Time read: 2,01,00
